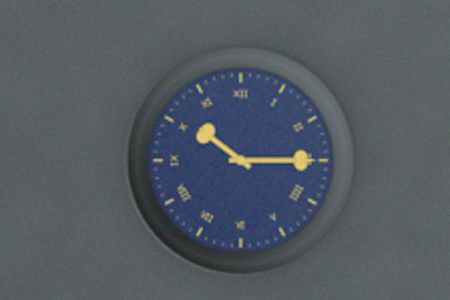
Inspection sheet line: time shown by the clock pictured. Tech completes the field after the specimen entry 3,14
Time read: 10,15
